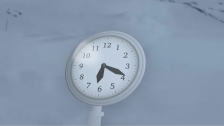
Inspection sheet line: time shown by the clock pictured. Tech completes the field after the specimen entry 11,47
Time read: 6,19
